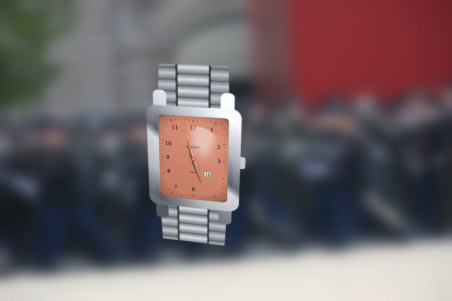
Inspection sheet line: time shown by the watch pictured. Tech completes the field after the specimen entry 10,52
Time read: 11,27
